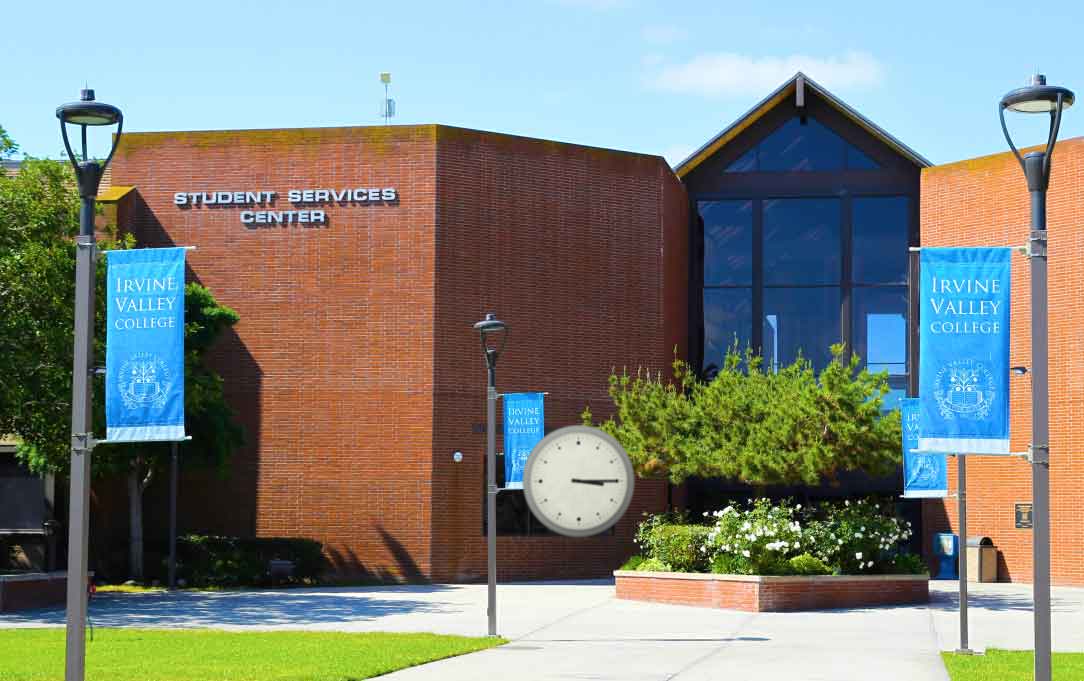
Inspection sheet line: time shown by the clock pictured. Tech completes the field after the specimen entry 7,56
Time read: 3,15
